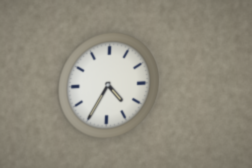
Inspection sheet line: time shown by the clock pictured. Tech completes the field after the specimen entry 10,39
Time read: 4,35
